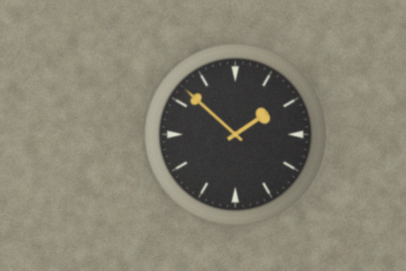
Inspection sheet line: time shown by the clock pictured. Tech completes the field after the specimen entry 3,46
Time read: 1,52
